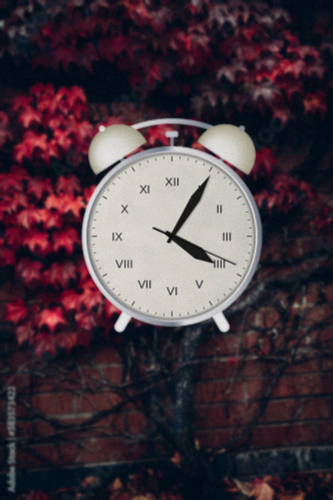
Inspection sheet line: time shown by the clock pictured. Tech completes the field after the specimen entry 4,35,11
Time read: 4,05,19
